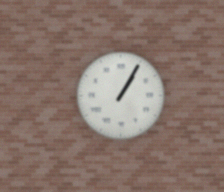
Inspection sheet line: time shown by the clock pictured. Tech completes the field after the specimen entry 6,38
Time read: 1,05
